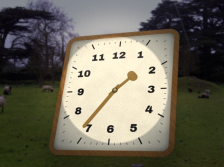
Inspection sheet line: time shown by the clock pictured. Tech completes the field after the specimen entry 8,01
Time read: 1,36
